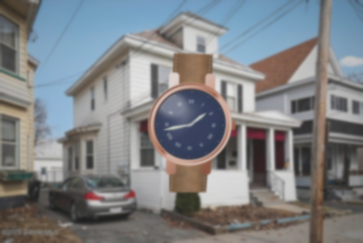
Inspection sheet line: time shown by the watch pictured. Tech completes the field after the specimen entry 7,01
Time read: 1,43
